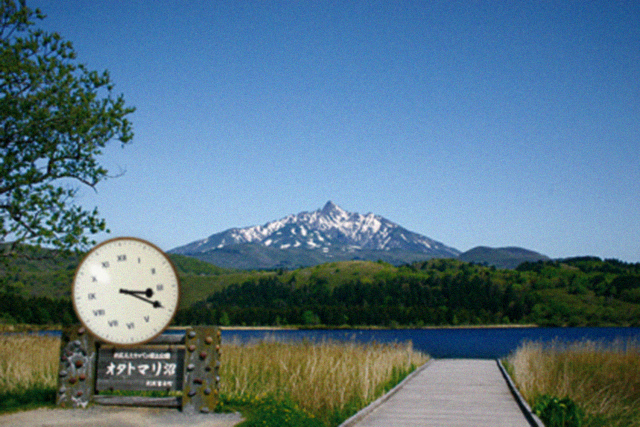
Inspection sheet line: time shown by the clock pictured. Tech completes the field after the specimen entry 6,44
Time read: 3,20
